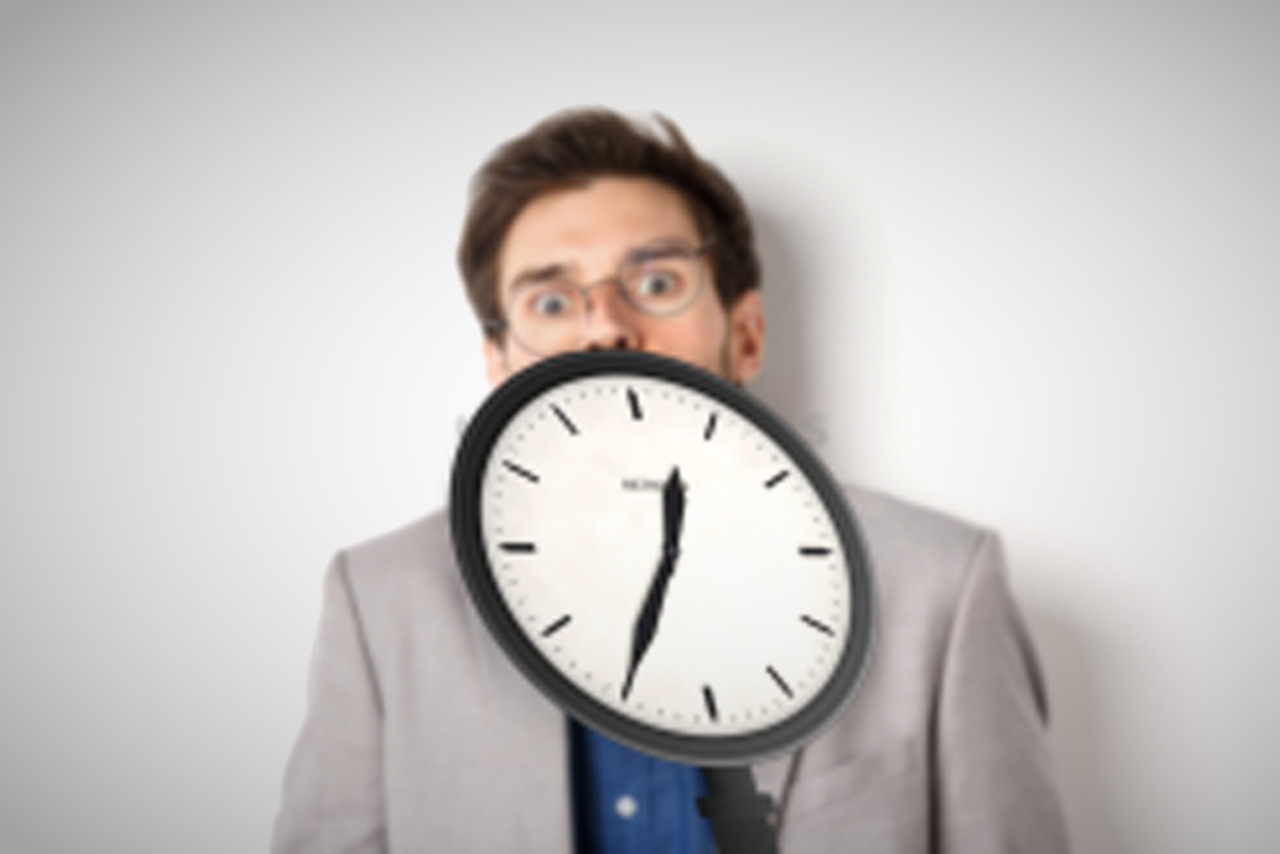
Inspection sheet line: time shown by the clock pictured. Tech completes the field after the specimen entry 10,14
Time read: 12,35
